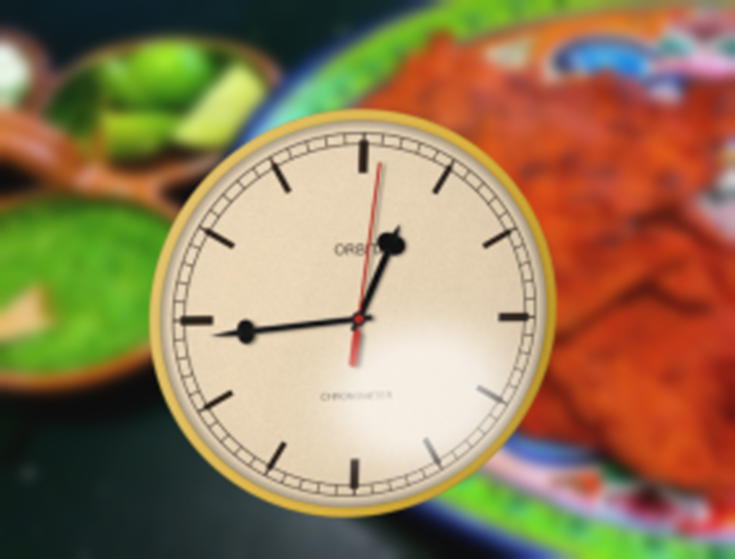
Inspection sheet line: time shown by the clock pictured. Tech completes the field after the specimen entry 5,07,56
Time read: 12,44,01
